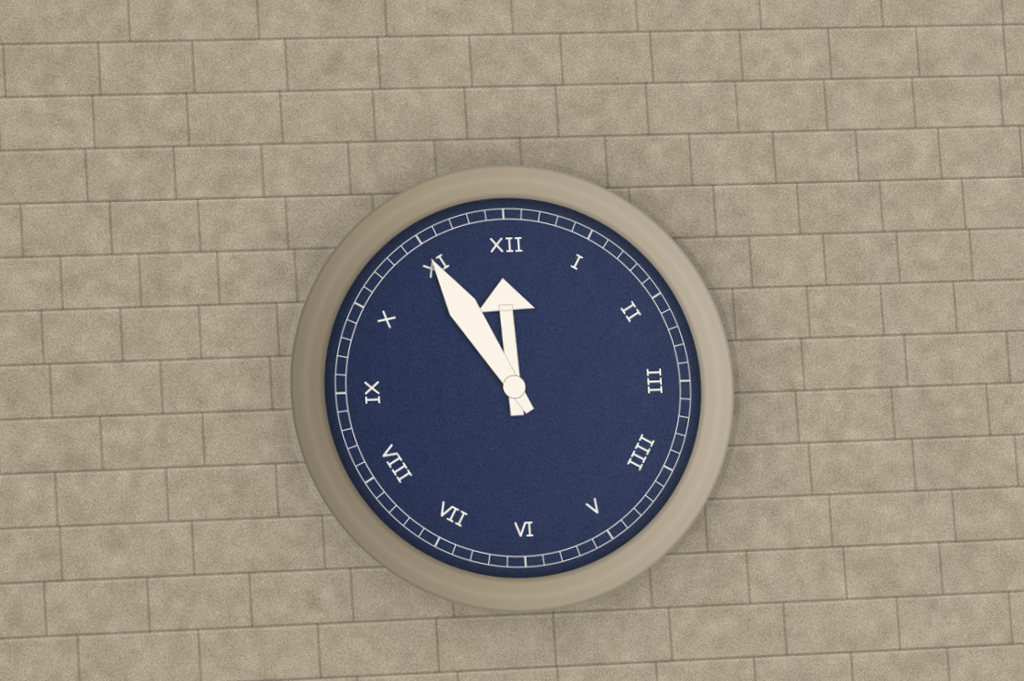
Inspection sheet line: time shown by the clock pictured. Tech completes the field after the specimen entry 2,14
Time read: 11,55
